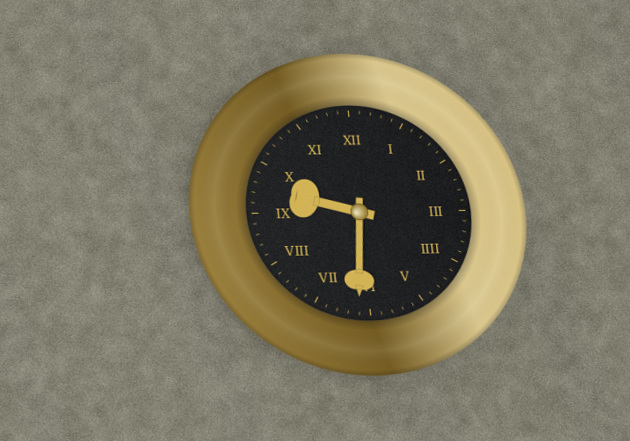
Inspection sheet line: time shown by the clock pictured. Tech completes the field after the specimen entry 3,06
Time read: 9,31
